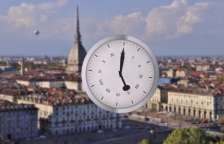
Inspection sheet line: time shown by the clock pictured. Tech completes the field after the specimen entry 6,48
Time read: 5,00
